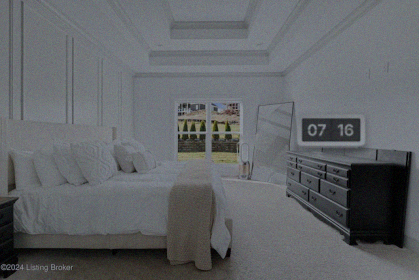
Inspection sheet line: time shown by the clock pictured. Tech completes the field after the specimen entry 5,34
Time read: 7,16
